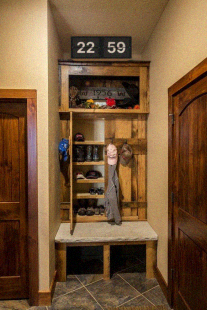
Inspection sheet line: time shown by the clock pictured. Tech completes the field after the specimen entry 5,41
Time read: 22,59
